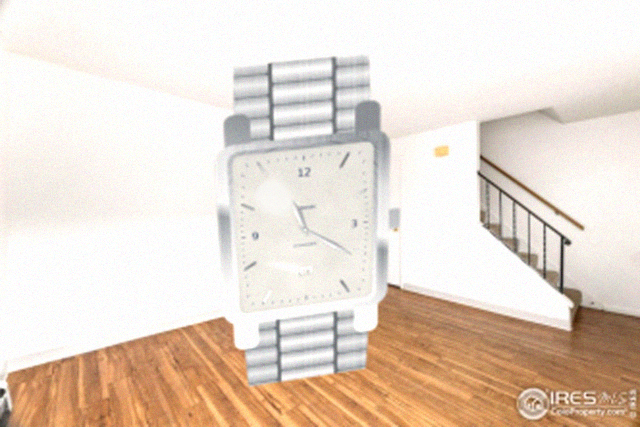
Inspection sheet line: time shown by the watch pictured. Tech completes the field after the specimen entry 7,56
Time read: 11,21
